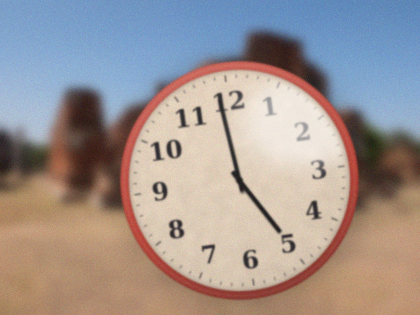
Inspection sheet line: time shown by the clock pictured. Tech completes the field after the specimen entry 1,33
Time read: 4,59
